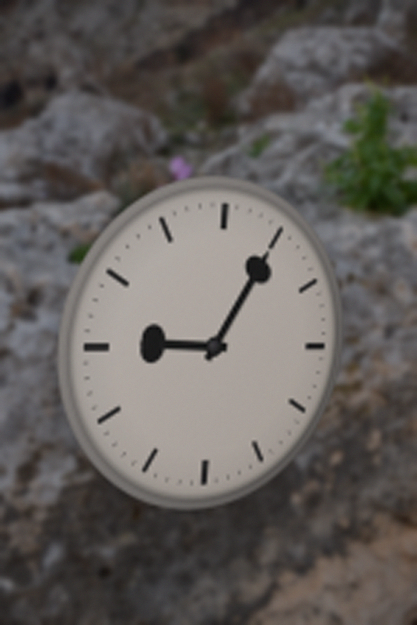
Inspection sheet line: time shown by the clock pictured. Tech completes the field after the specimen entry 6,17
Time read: 9,05
